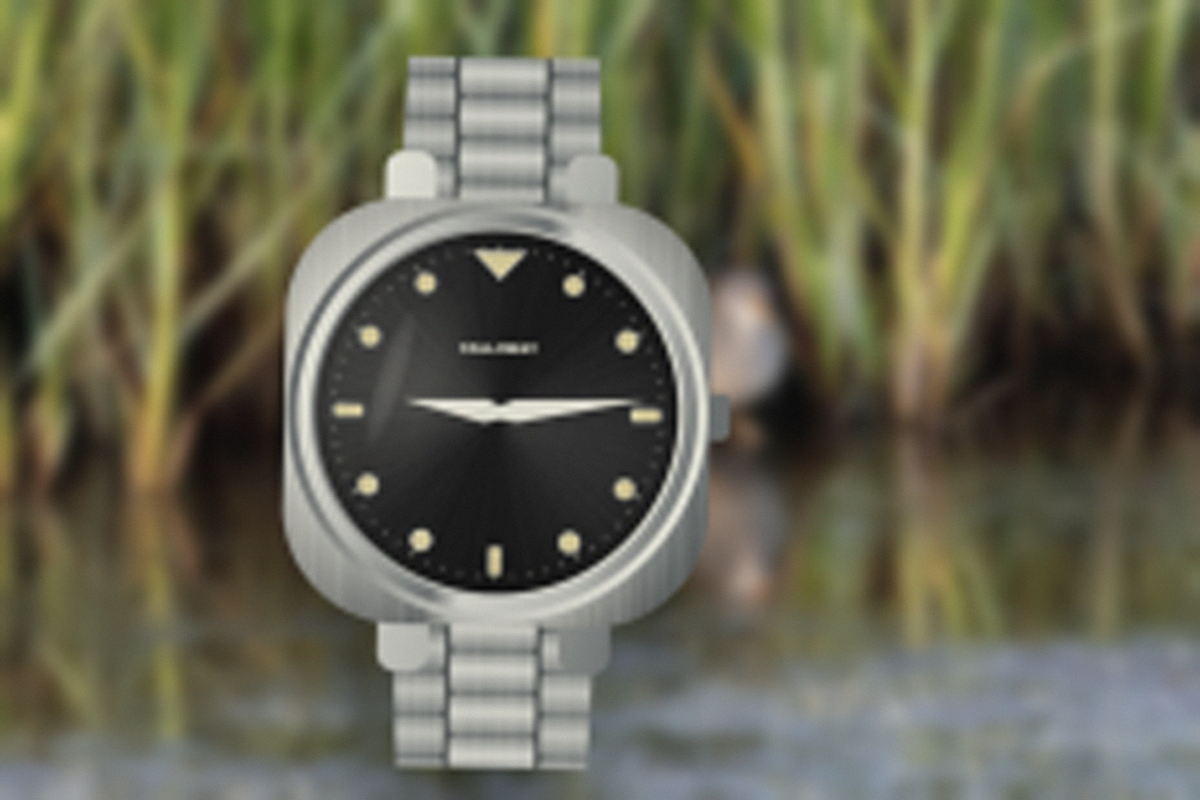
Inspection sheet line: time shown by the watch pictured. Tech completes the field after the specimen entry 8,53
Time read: 9,14
